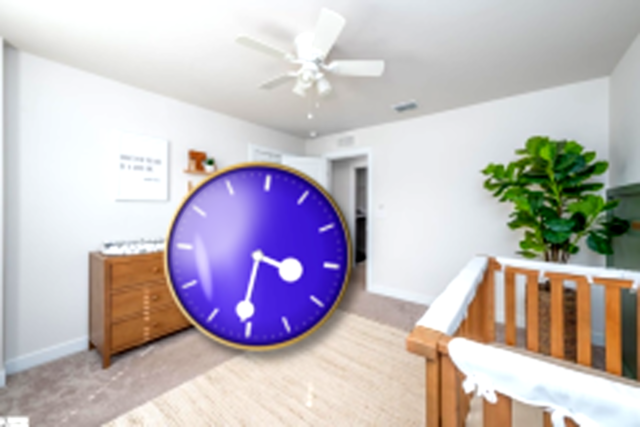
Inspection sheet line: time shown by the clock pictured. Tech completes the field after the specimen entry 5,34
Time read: 3,31
